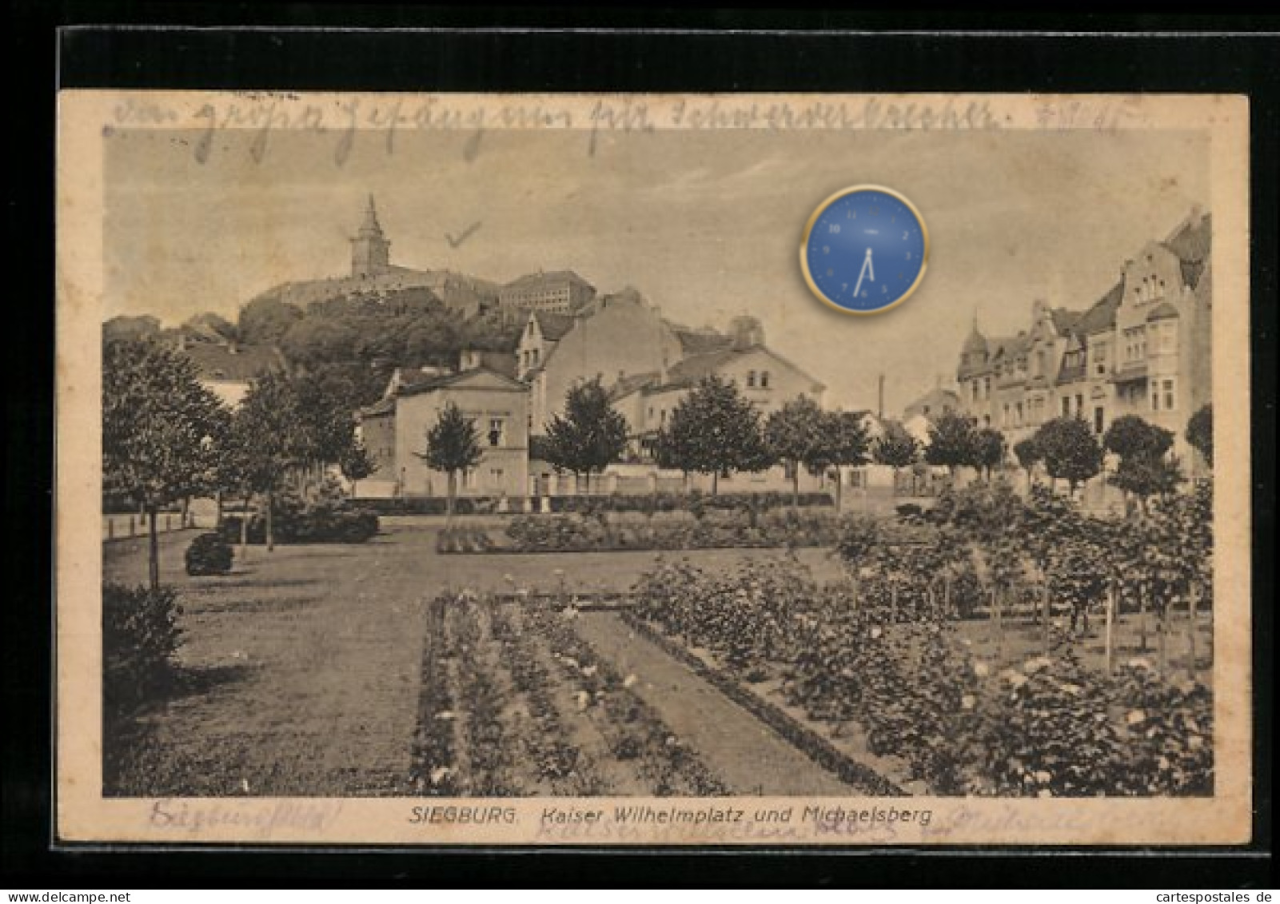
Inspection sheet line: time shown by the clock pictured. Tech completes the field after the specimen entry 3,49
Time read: 5,32
